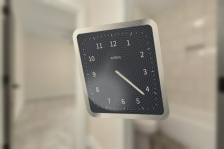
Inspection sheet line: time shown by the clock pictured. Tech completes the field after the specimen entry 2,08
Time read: 4,22
